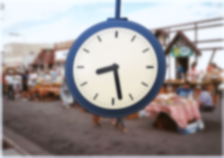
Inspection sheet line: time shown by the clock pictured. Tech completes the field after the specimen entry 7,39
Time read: 8,28
